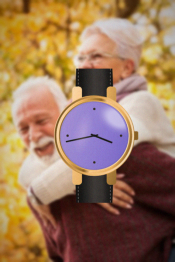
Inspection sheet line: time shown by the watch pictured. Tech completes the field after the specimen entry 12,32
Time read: 3,43
